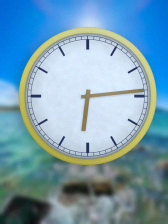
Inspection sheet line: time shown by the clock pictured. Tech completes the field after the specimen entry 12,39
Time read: 6,14
